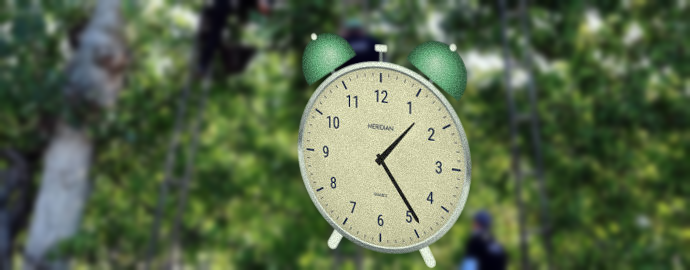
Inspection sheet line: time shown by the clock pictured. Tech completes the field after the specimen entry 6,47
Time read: 1,24
